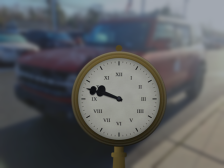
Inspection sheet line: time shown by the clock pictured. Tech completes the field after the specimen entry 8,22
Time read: 9,48
